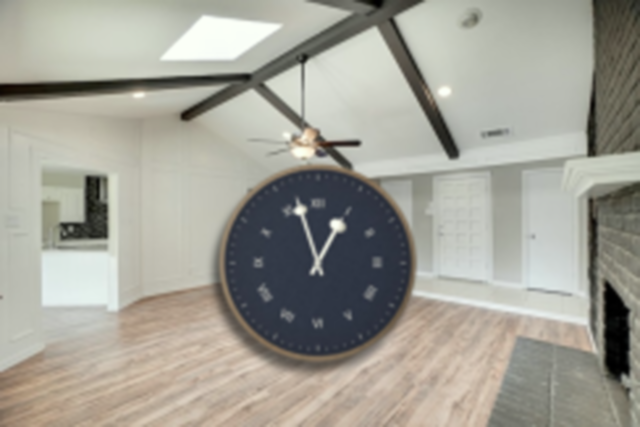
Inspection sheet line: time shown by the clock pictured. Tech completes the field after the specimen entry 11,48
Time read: 12,57
